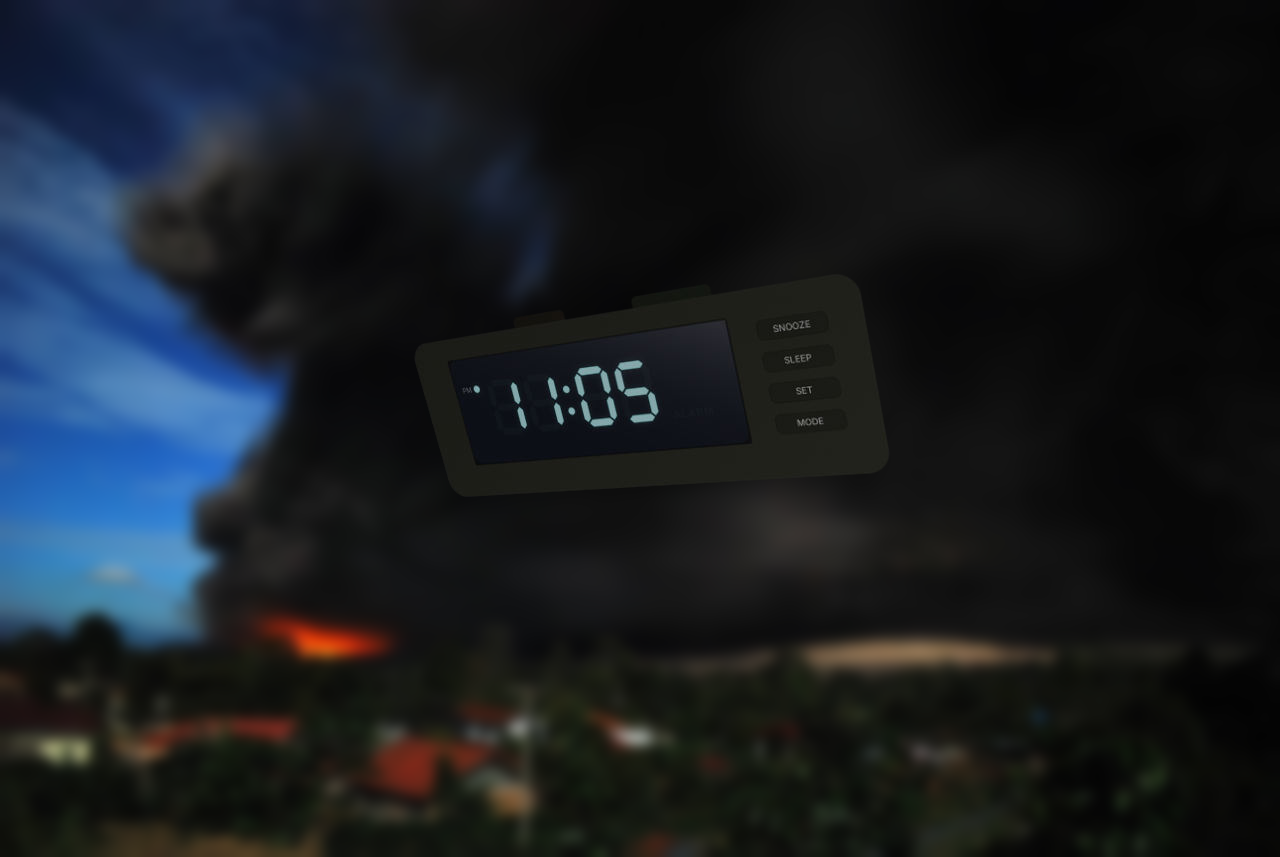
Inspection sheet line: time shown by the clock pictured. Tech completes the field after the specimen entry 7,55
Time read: 11,05
